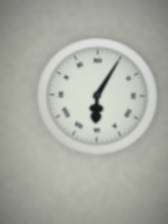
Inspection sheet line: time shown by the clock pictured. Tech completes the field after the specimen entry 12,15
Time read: 6,05
